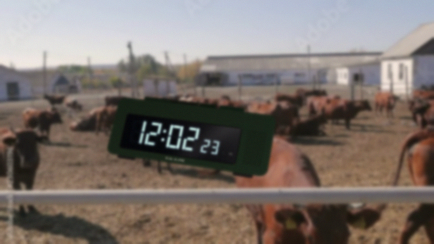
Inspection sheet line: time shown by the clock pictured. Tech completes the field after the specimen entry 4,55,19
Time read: 12,02,23
